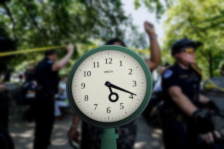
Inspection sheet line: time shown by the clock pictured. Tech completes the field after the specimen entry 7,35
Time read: 5,19
